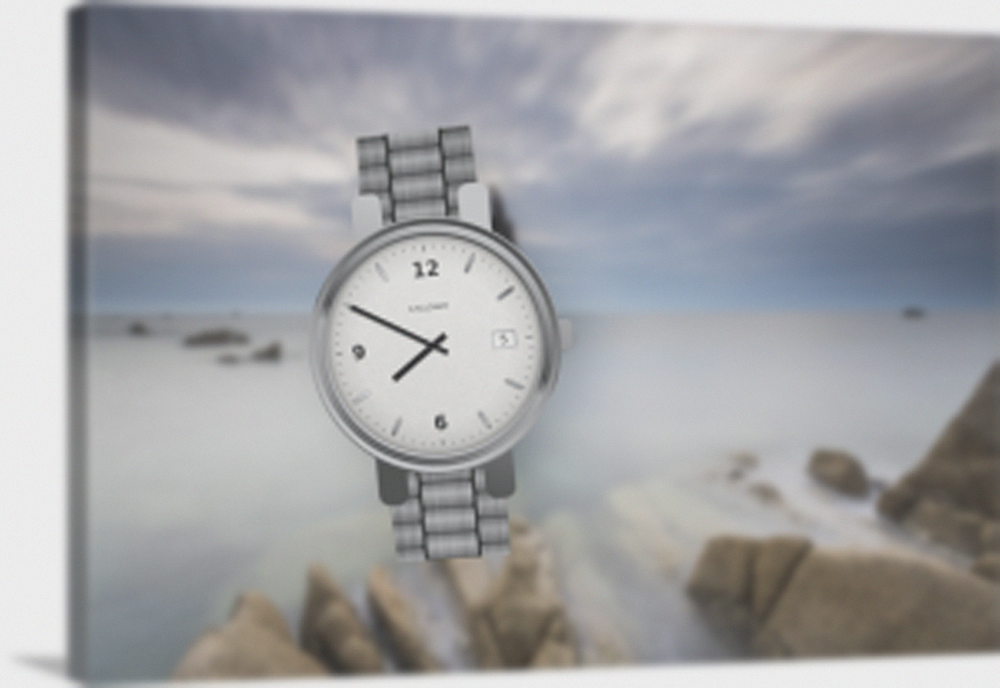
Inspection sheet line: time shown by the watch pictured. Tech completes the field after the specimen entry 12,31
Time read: 7,50
